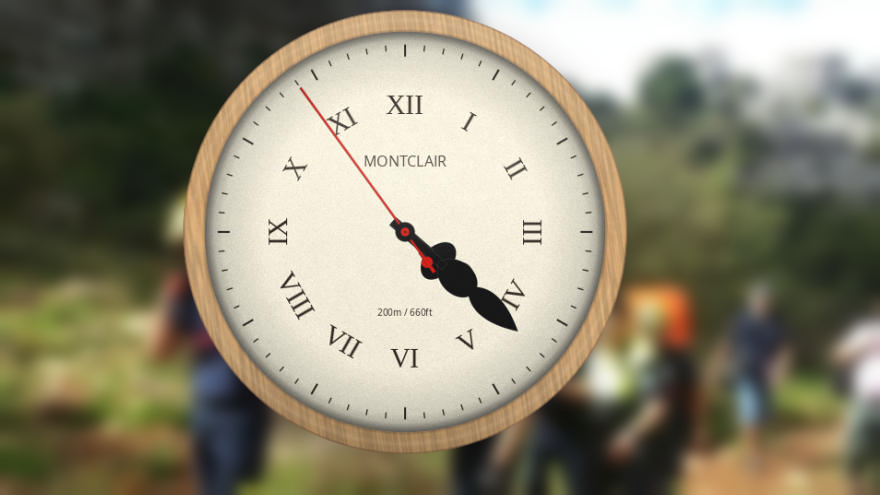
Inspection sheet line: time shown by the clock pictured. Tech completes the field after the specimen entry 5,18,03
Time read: 4,21,54
